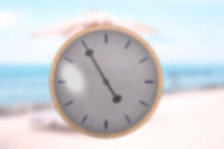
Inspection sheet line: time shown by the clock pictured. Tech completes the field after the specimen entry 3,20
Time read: 4,55
